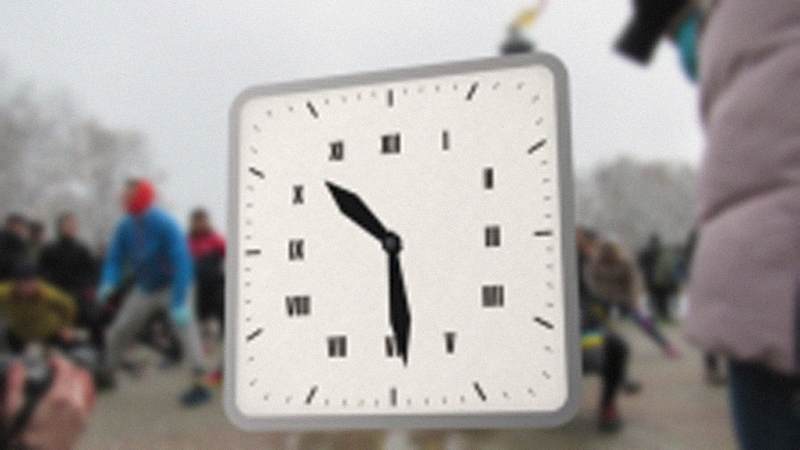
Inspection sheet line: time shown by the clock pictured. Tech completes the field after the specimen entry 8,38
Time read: 10,29
